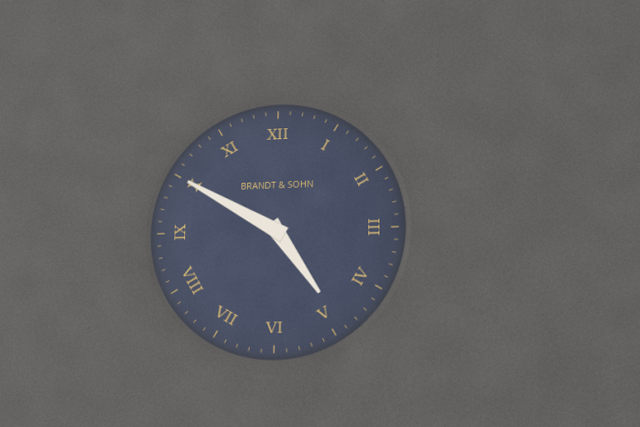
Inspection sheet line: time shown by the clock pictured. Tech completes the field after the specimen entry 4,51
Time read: 4,50
